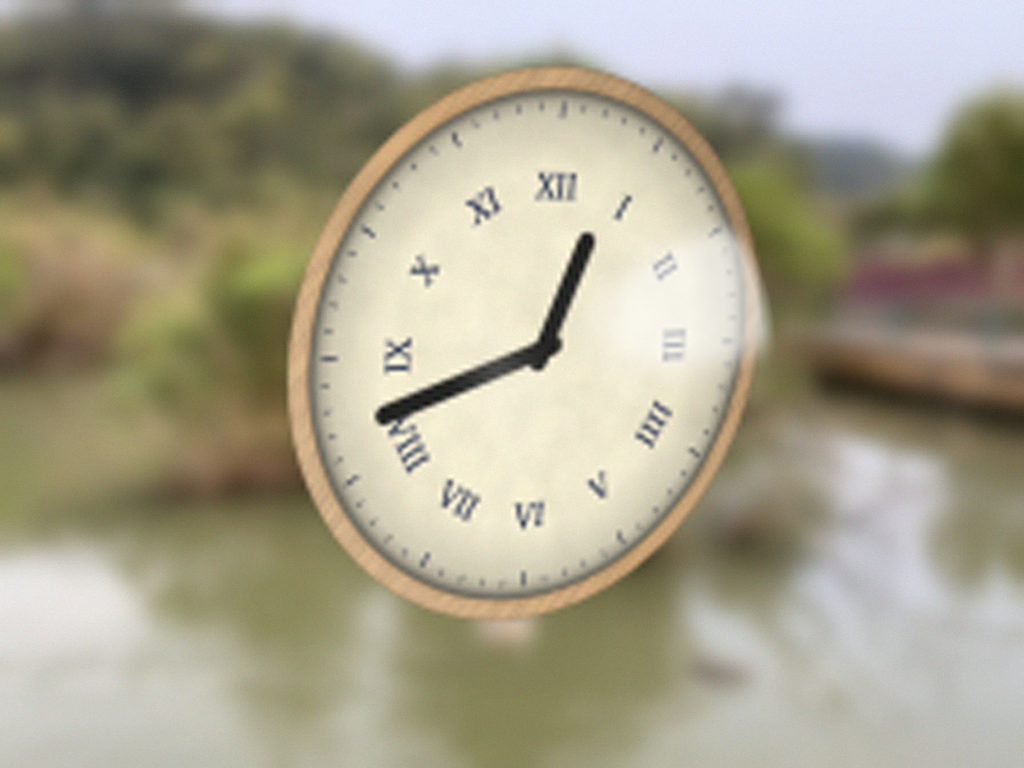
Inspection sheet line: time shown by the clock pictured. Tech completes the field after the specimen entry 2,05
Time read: 12,42
